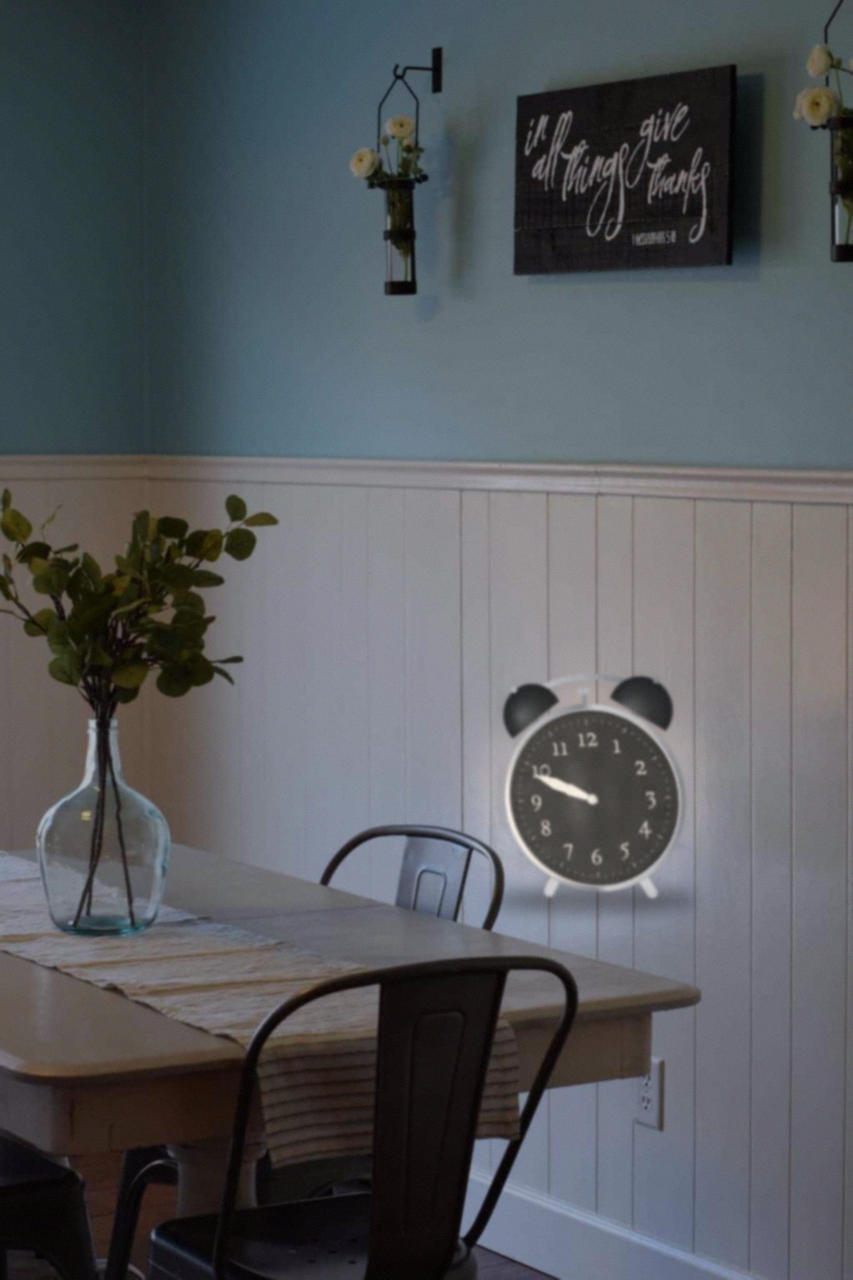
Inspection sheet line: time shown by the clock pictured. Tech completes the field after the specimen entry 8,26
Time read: 9,49
